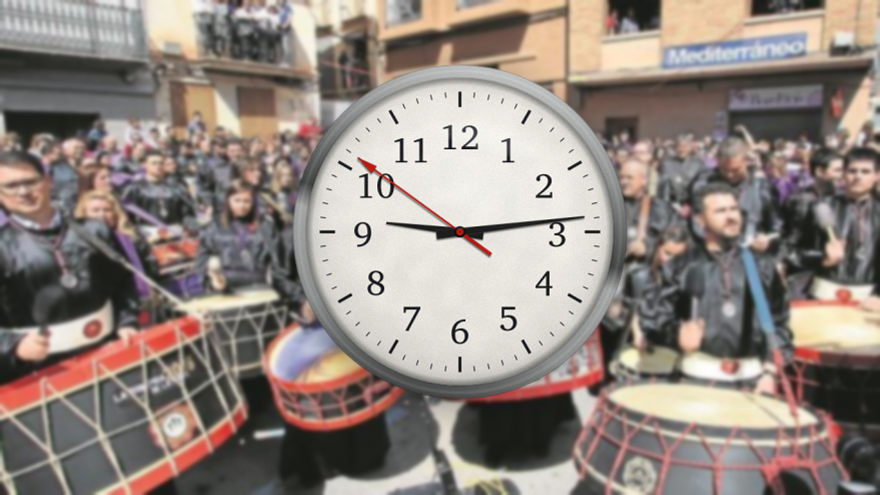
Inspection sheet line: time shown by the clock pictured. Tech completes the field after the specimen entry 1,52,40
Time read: 9,13,51
